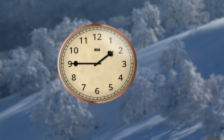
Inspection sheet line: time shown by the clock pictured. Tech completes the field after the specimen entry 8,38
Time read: 1,45
